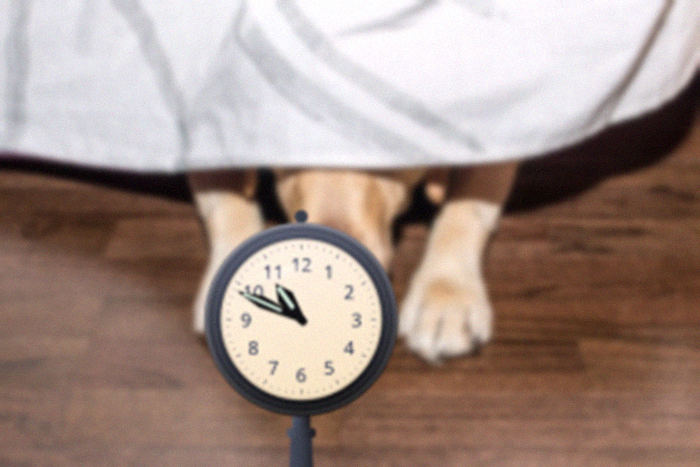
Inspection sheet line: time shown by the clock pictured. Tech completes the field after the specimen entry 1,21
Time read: 10,49
